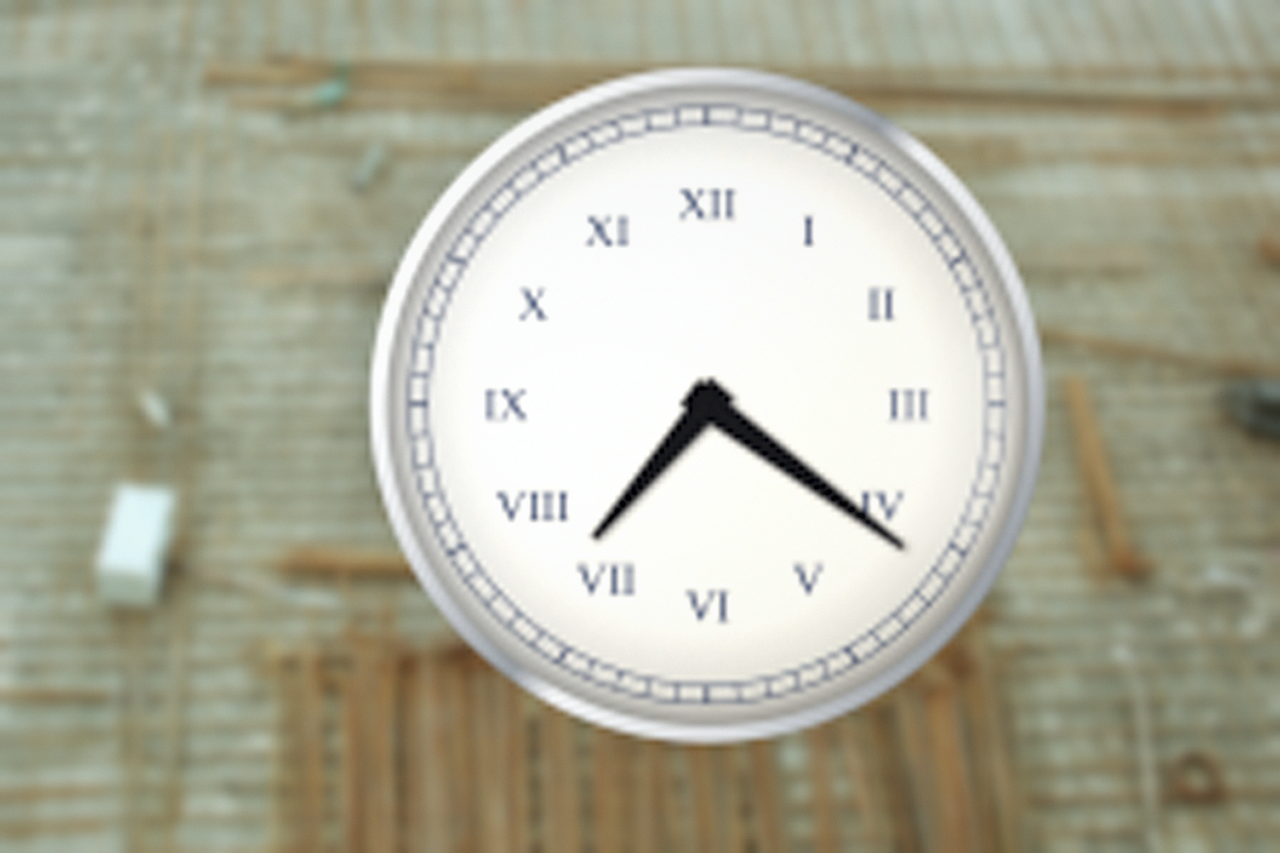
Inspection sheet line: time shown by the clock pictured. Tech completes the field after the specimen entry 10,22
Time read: 7,21
